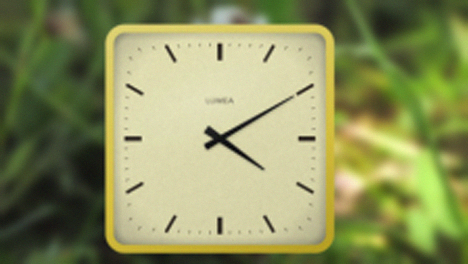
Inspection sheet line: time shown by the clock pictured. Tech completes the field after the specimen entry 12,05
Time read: 4,10
